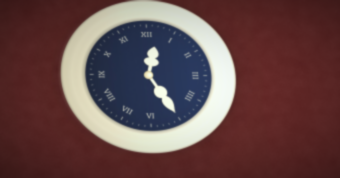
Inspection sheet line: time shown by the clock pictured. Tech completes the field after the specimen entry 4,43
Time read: 12,25
